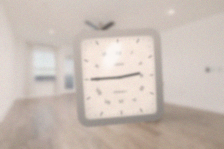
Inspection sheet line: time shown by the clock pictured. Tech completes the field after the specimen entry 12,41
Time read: 2,45
